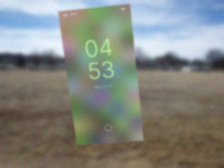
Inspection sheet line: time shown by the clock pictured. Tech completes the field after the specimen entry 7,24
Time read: 4,53
